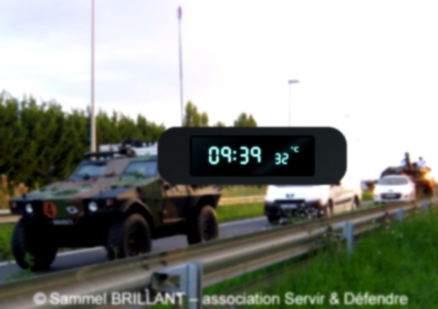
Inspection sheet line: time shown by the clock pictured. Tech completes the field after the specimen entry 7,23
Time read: 9,39
